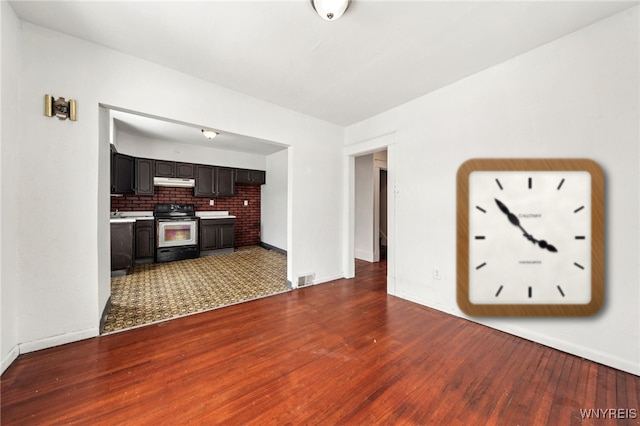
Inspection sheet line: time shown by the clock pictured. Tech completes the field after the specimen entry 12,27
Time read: 3,53
